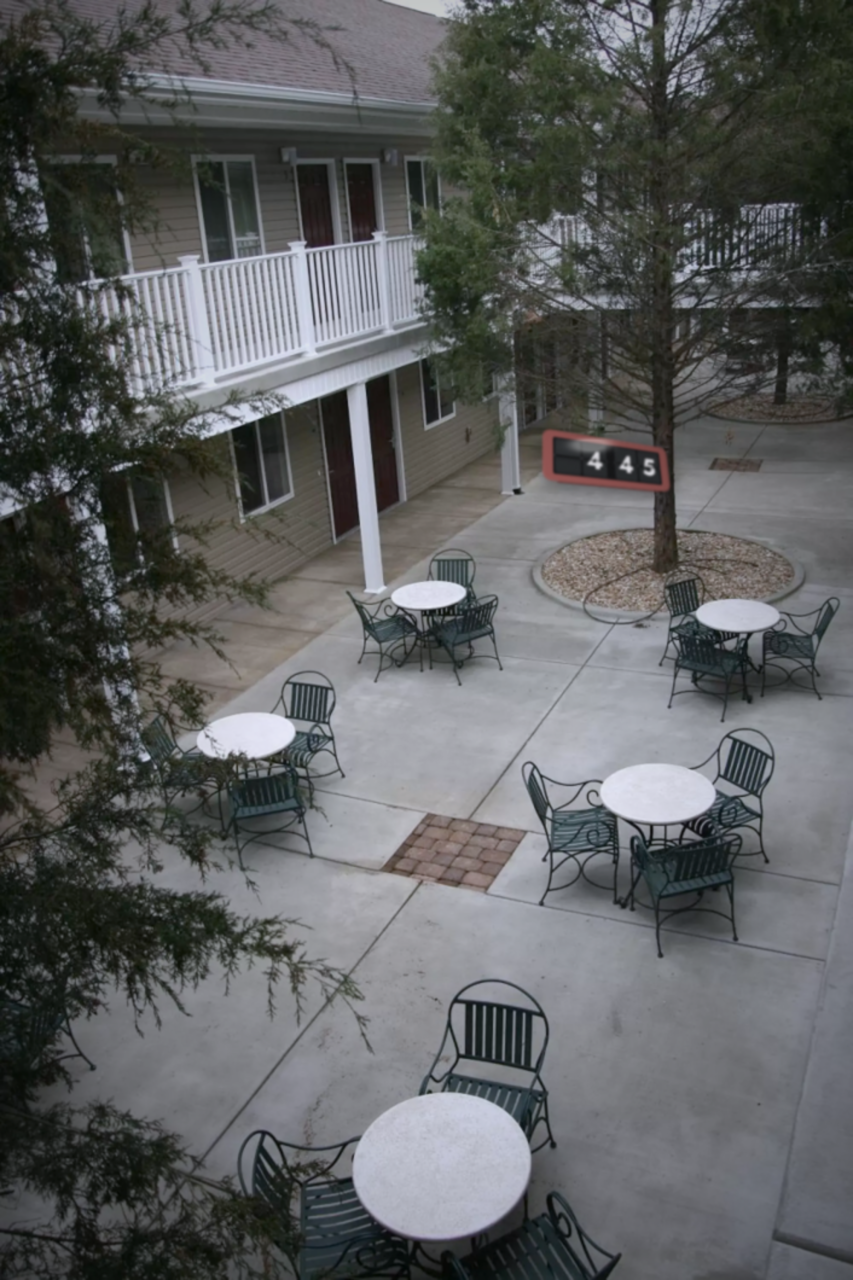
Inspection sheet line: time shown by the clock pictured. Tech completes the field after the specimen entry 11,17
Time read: 4,45
